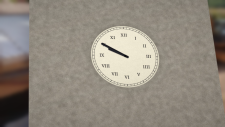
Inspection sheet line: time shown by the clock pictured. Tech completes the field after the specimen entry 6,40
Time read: 9,50
